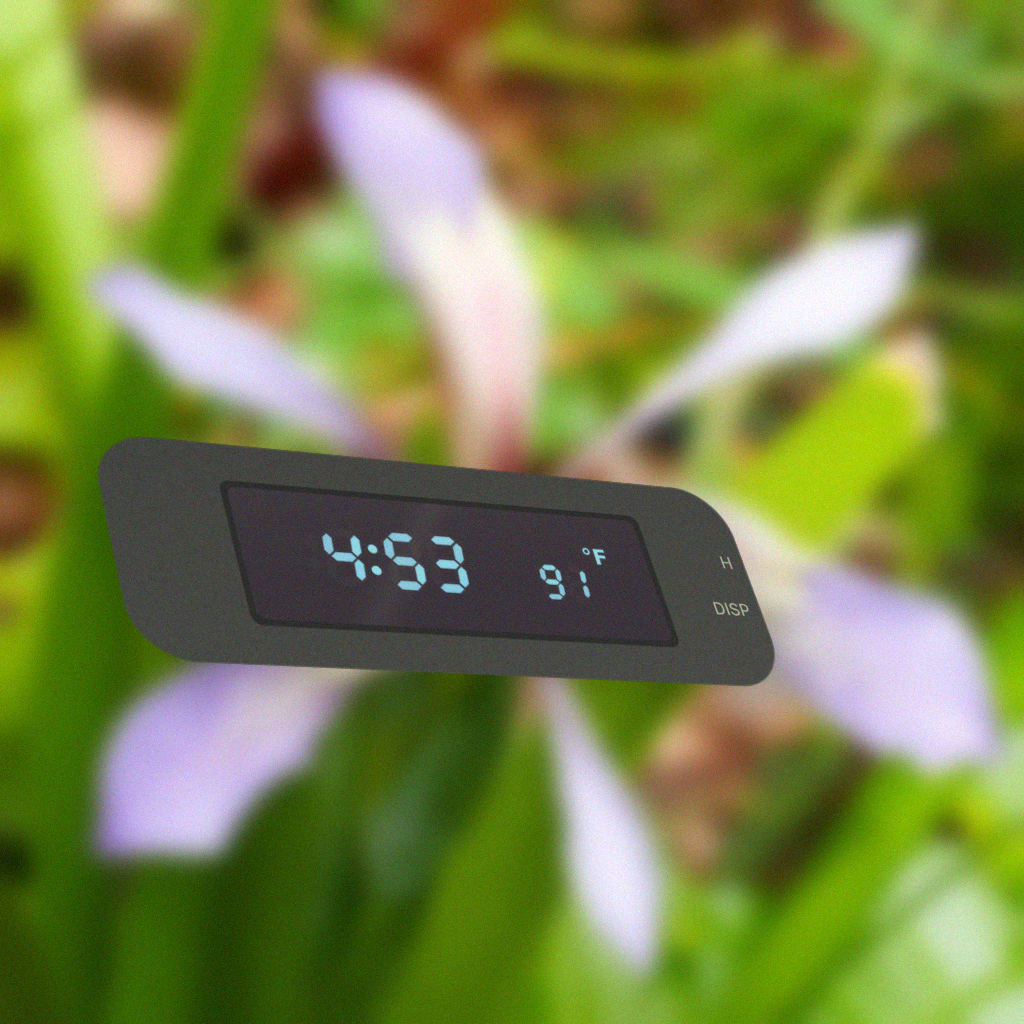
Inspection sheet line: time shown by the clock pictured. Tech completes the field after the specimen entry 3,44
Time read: 4,53
